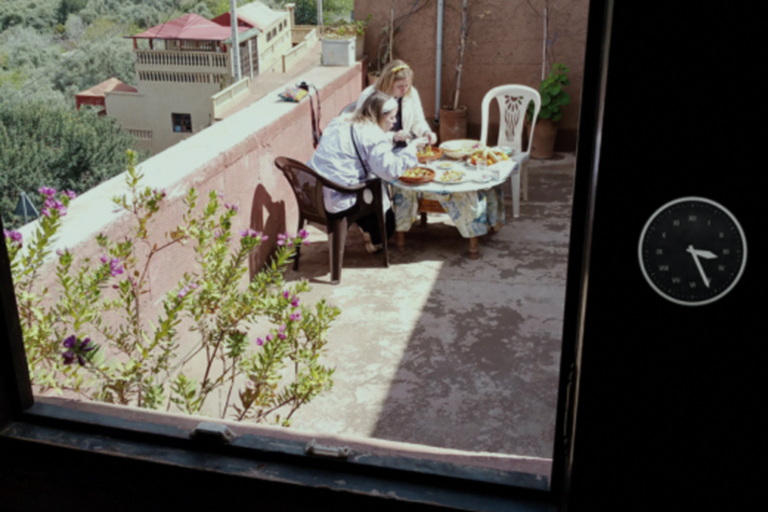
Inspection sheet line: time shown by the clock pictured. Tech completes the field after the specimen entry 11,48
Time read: 3,26
